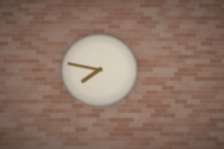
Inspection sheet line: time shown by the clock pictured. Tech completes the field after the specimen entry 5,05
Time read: 7,47
